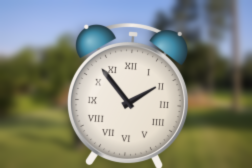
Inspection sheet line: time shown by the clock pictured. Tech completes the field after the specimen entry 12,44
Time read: 1,53
